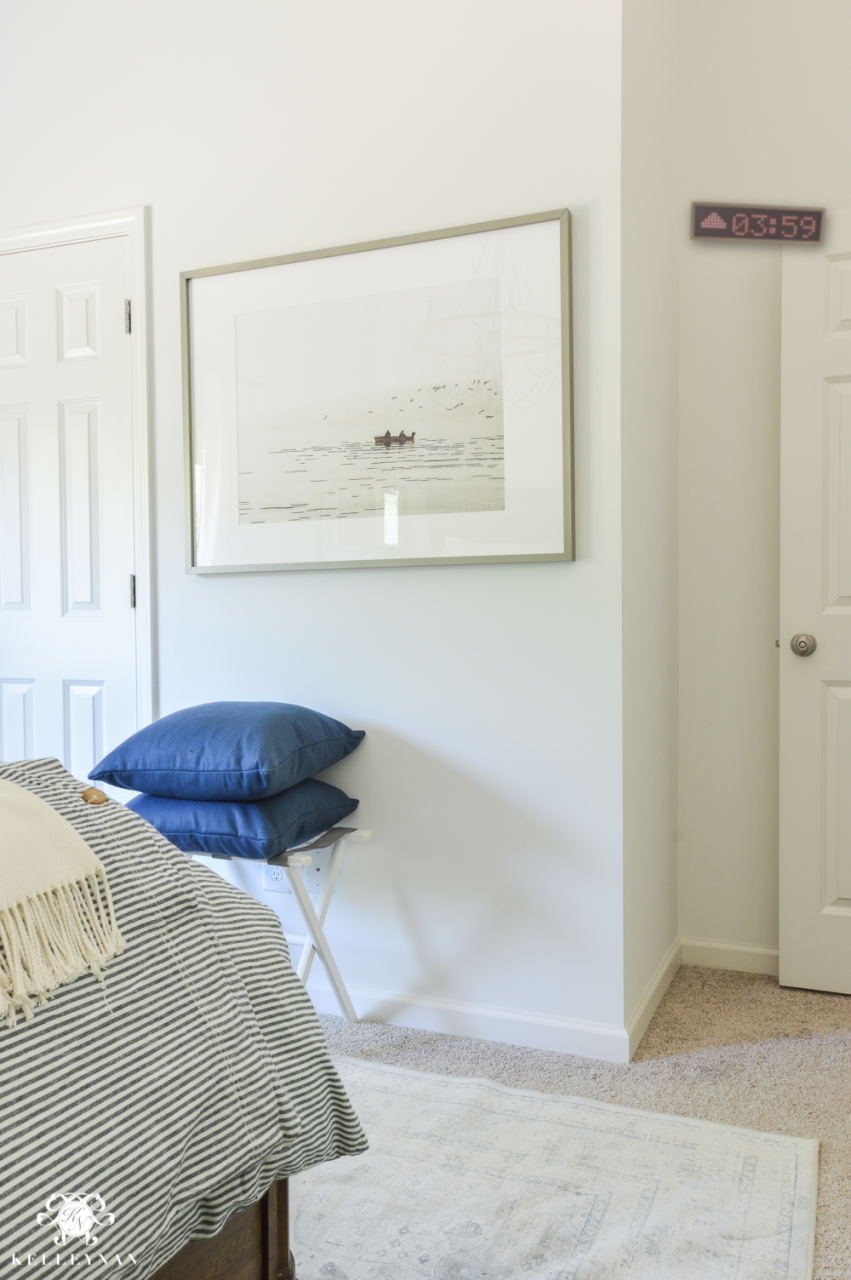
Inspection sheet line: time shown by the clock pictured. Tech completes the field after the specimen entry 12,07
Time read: 3,59
